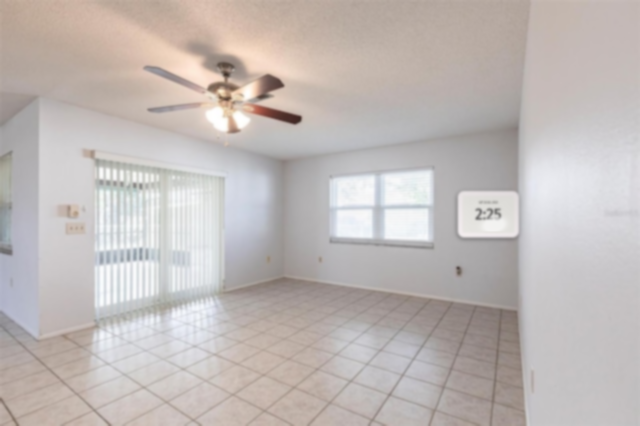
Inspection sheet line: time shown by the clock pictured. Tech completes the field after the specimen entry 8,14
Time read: 2,25
